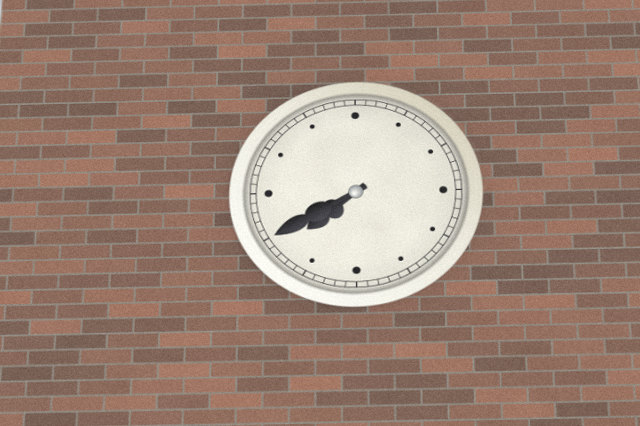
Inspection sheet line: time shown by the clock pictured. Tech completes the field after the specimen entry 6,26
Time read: 7,40
